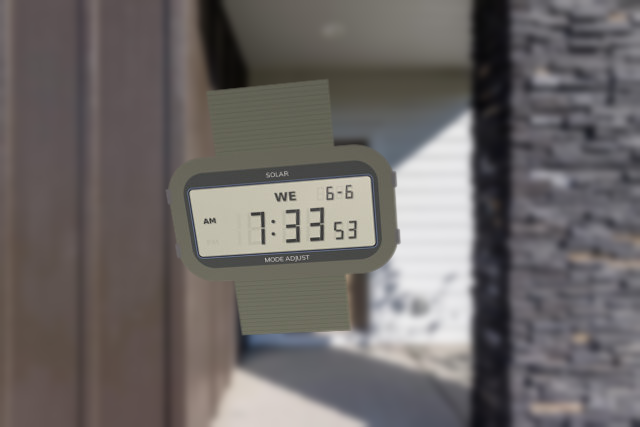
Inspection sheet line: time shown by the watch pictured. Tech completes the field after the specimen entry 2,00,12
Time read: 7,33,53
